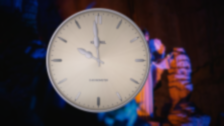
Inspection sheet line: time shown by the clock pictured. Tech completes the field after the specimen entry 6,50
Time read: 9,59
